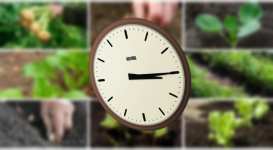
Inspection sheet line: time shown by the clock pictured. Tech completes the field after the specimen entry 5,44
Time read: 3,15
